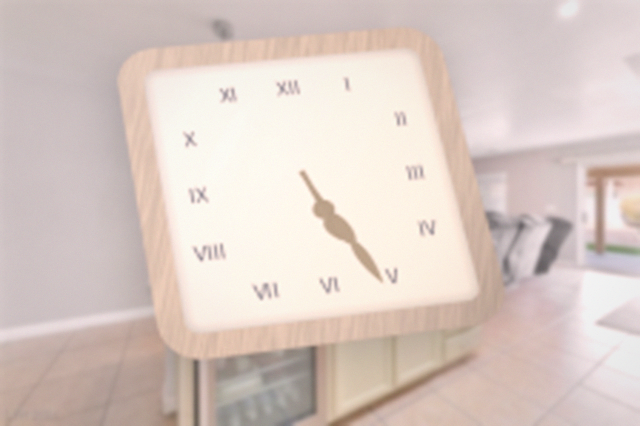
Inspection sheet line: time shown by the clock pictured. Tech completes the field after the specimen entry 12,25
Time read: 5,26
